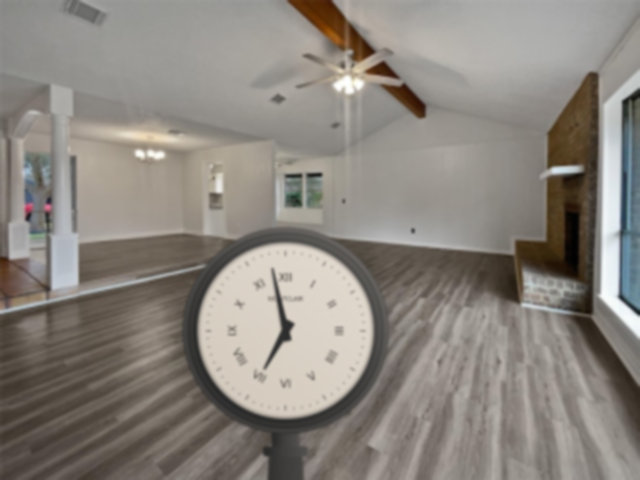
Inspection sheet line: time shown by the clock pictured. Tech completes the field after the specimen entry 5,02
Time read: 6,58
